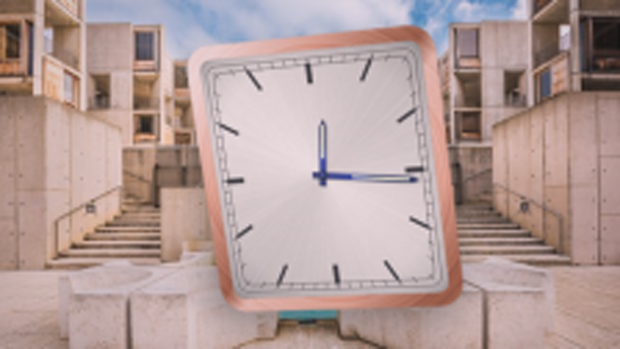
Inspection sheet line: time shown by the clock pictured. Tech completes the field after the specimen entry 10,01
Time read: 12,16
